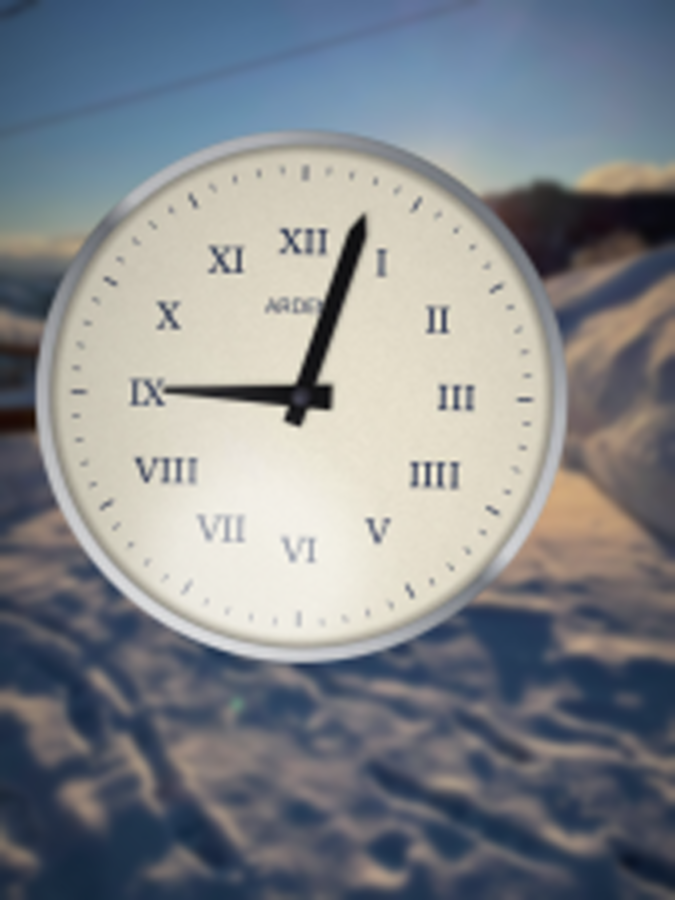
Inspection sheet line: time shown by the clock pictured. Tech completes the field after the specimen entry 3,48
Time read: 9,03
